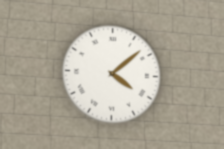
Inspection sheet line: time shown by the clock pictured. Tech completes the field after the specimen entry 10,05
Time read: 4,08
